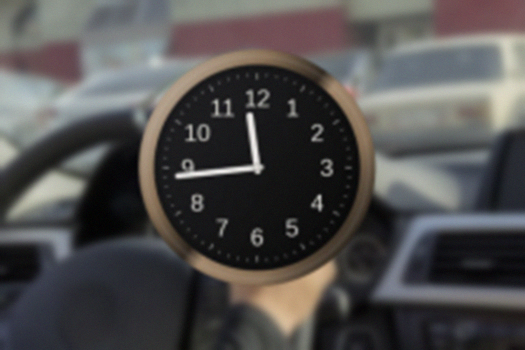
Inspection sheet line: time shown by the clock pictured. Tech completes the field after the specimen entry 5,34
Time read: 11,44
